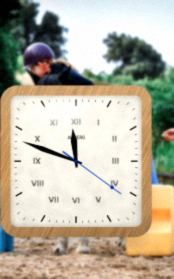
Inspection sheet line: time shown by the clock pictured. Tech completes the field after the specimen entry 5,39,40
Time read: 11,48,21
